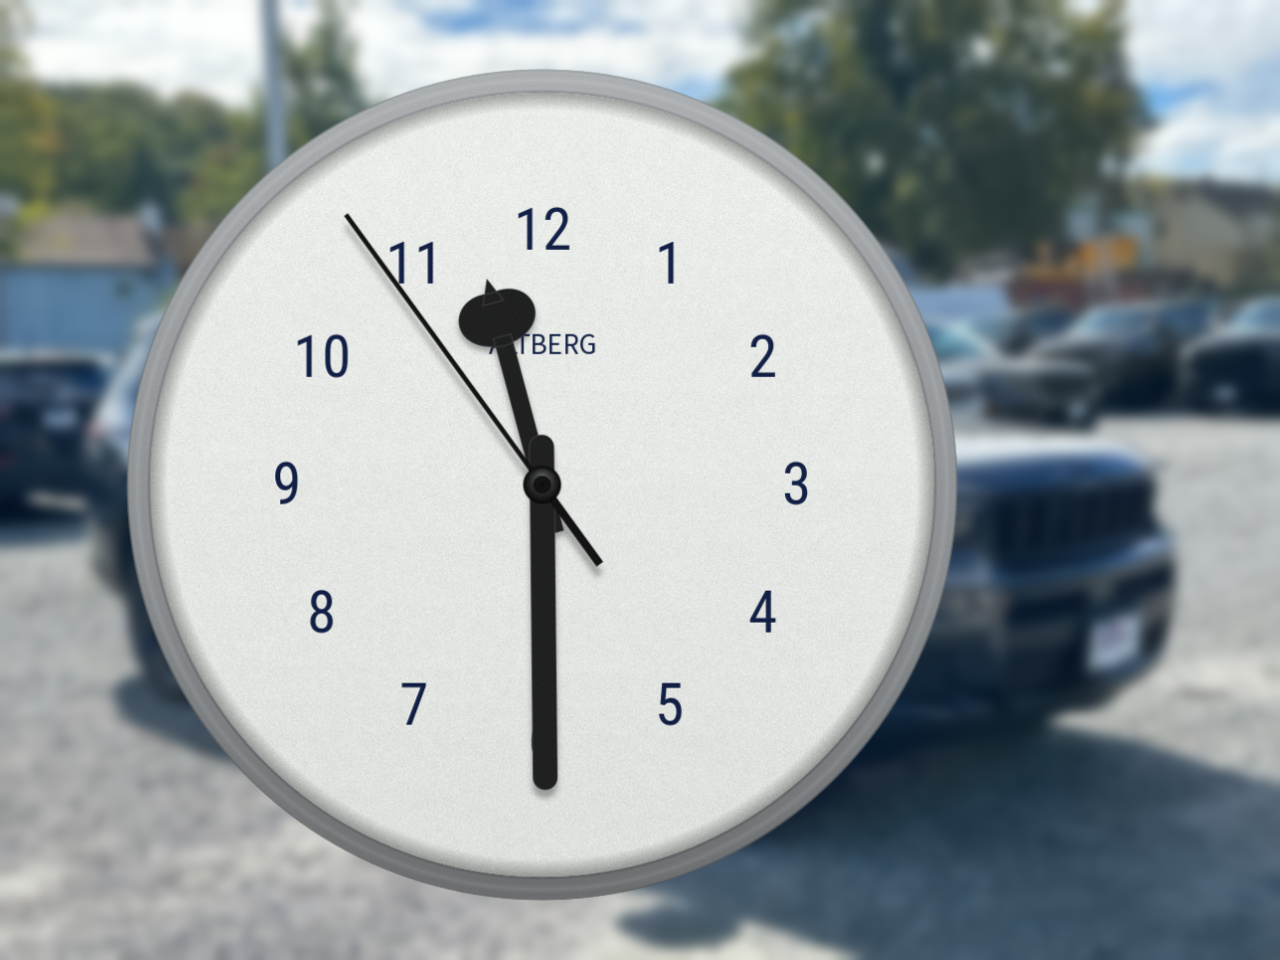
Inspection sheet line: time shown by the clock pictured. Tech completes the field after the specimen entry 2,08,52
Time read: 11,29,54
